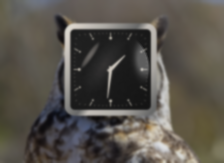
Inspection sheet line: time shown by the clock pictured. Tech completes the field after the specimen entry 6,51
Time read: 1,31
